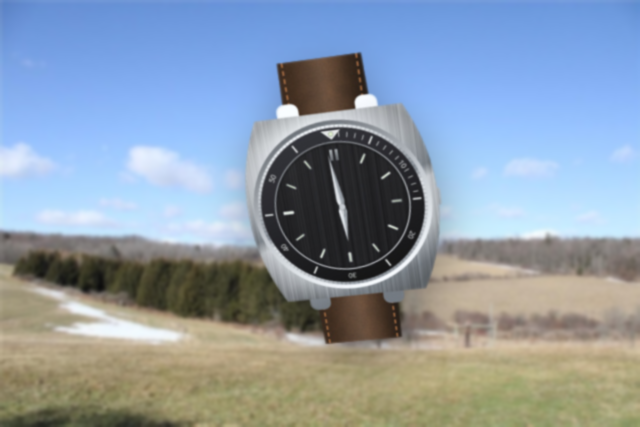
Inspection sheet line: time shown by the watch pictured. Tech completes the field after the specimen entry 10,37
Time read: 5,59
